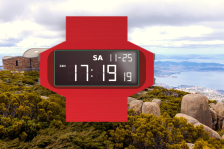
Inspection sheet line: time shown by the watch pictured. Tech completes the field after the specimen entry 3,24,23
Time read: 17,19,19
